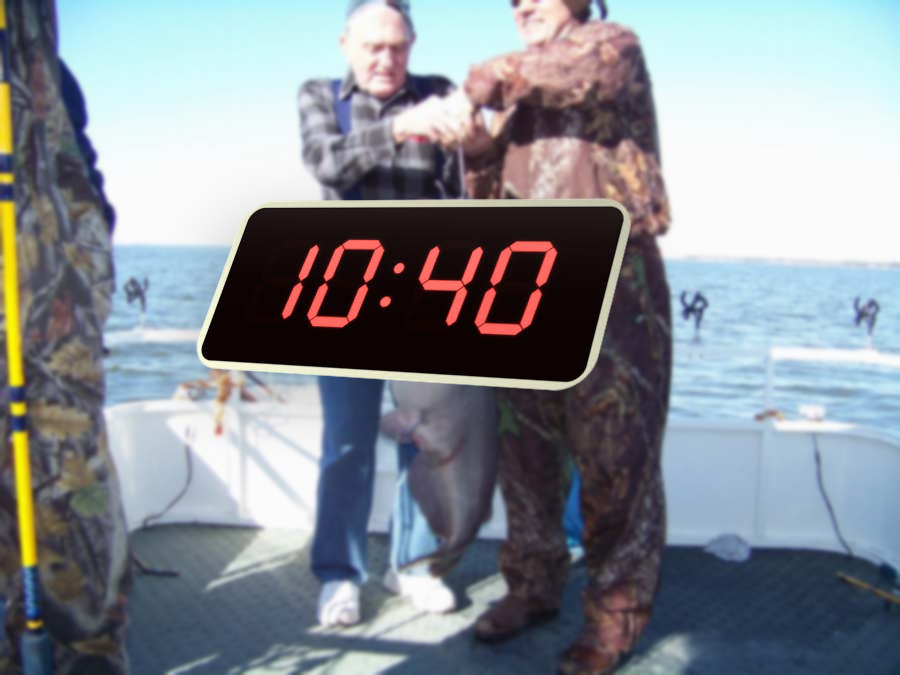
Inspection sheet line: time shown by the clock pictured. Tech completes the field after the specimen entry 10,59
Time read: 10,40
